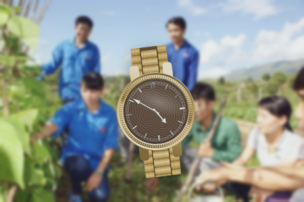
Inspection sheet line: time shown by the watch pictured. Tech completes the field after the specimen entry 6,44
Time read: 4,51
